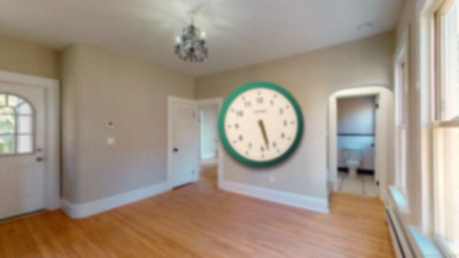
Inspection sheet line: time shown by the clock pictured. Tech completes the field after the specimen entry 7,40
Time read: 5,28
